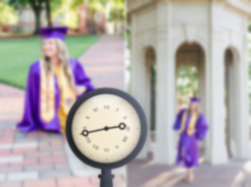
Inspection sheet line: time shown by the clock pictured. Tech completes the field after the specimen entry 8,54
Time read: 2,43
